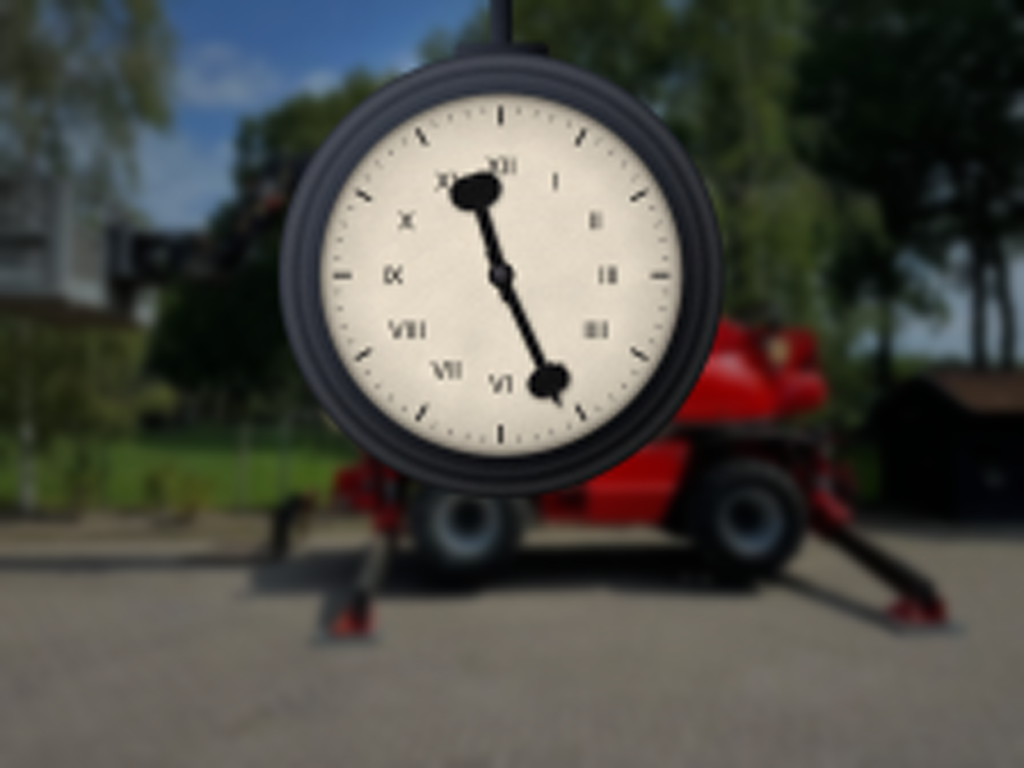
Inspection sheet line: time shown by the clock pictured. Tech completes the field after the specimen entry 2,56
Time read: 11,26
